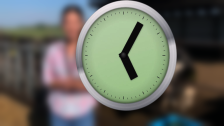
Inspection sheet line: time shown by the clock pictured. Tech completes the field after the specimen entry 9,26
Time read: 5,05
